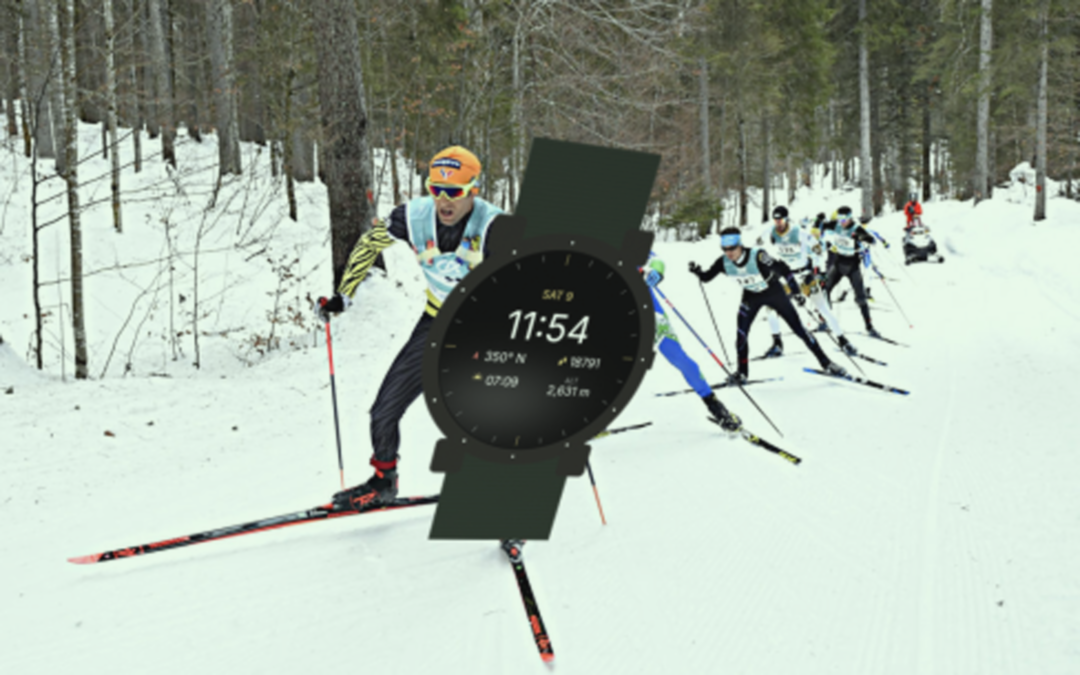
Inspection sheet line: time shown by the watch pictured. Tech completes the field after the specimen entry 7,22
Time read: 11,54
